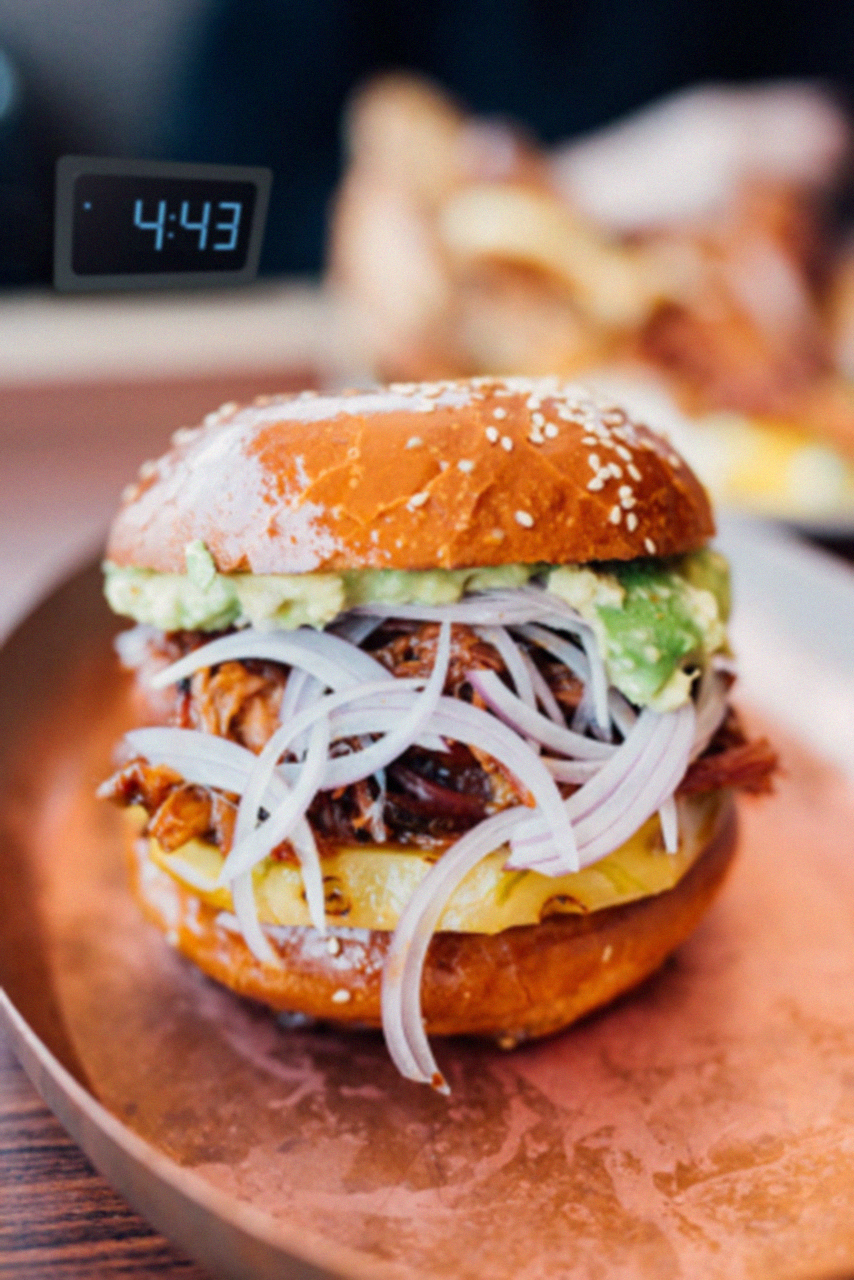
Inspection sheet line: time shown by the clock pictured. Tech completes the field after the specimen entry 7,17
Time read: 4,43
